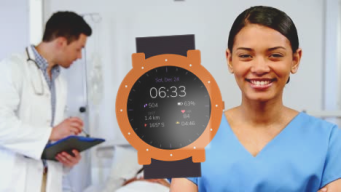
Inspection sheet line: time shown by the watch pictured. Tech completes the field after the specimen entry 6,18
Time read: 6,33
